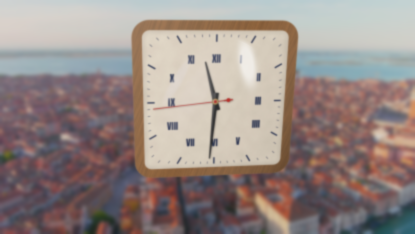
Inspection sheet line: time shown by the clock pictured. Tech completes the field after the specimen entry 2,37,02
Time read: 11,30,44
